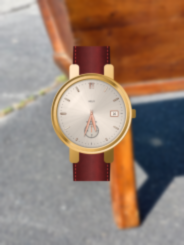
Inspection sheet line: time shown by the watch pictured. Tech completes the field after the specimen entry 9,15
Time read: 5,33
